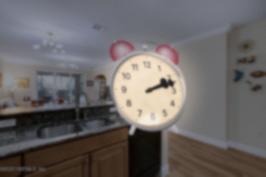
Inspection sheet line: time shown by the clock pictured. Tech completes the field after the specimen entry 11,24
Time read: 2,12
